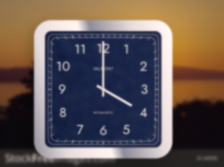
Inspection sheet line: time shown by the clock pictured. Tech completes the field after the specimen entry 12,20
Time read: 4,00
